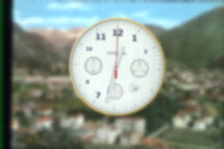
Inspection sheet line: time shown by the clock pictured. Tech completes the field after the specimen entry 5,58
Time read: 12,32
